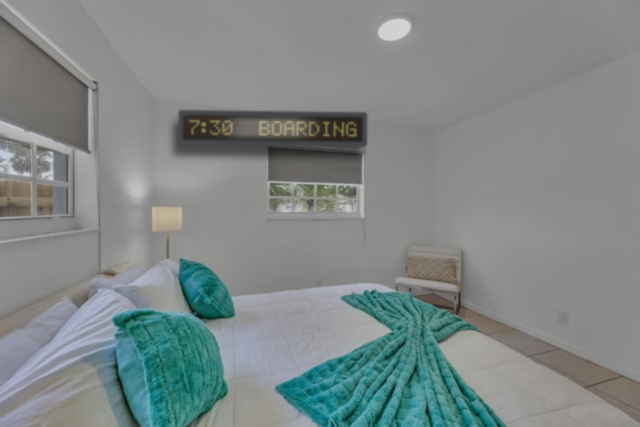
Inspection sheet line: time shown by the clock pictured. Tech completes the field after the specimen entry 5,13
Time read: 7,30
